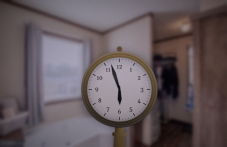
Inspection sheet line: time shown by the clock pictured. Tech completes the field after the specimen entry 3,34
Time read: 5,57
